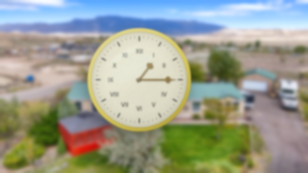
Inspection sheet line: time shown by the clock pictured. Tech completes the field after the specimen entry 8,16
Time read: 1,15
